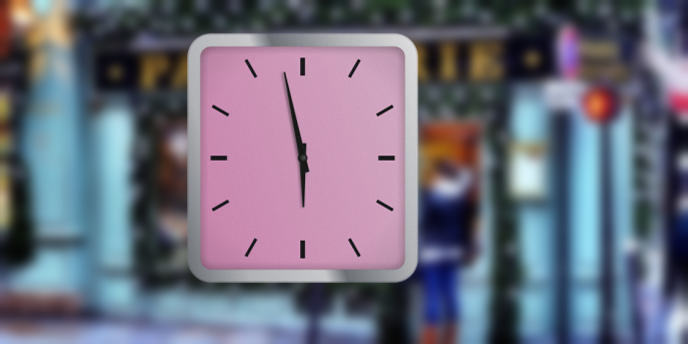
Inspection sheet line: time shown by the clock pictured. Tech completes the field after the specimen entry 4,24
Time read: 5,58
